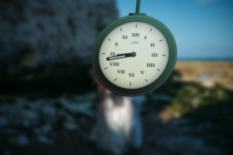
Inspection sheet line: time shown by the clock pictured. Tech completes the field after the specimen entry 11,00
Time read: 8,43
